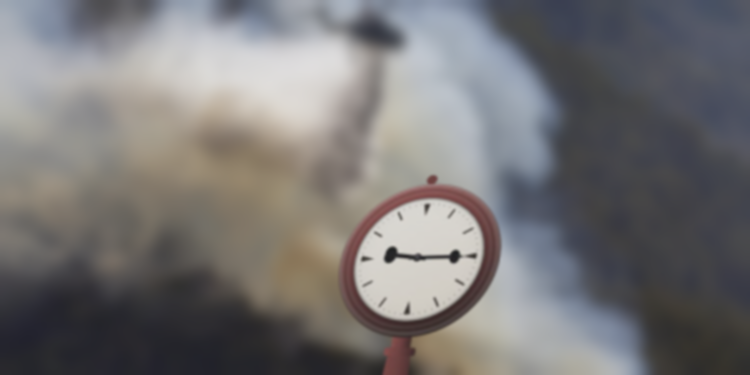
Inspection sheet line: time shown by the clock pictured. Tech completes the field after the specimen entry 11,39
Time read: 9,15
